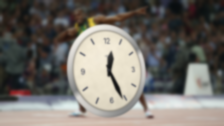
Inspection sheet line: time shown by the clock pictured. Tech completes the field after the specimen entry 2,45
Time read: 12,26
